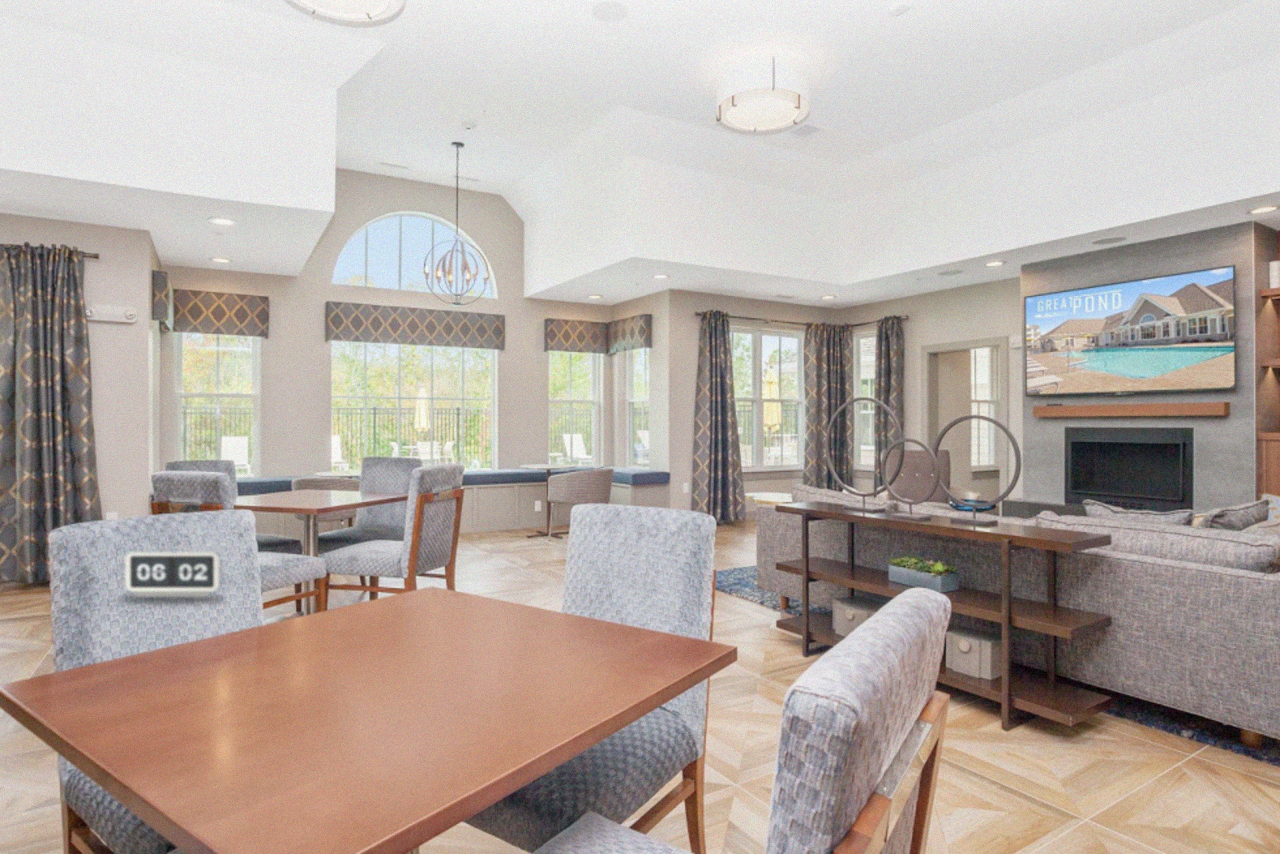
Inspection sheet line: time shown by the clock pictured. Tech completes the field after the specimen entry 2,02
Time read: 6,02
